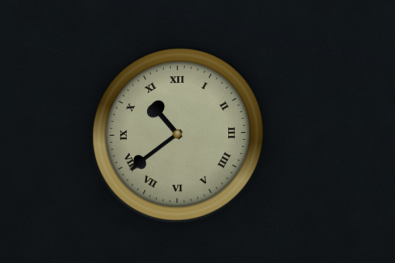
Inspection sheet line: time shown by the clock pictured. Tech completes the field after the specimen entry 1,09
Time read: 10,39
